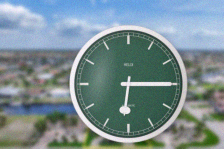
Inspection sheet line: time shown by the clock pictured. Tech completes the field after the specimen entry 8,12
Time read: 6,15
